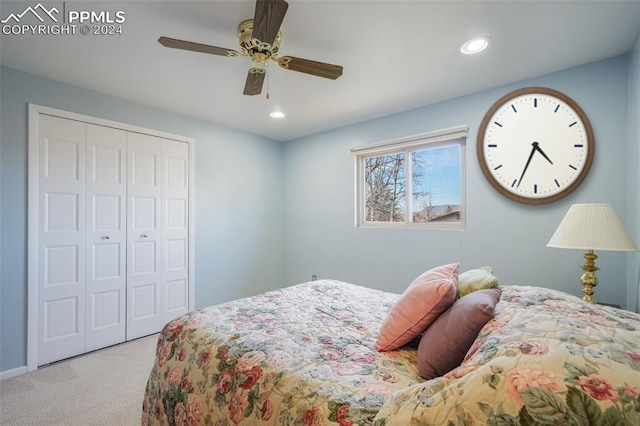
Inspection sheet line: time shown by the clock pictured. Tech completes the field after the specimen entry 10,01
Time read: 4,34
